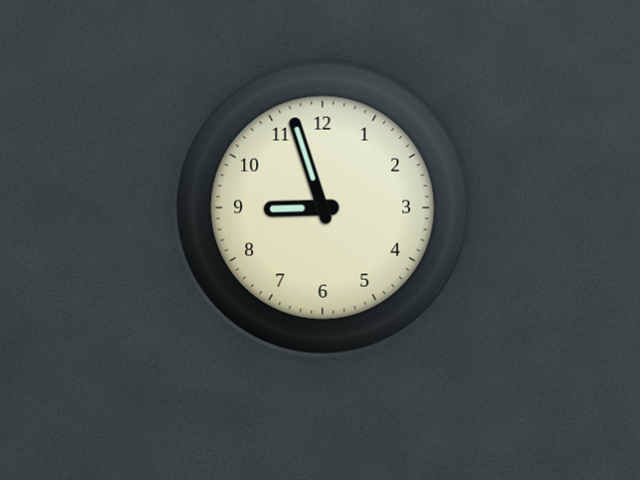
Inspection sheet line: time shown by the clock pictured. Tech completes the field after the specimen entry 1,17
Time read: 8,57
